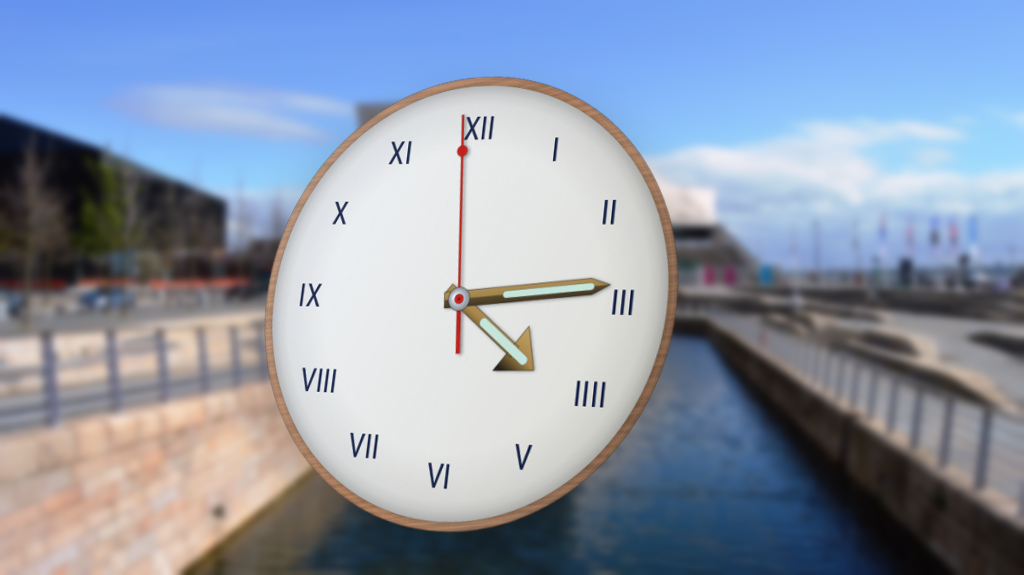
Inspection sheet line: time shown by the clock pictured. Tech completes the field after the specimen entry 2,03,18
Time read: 4,13,59
